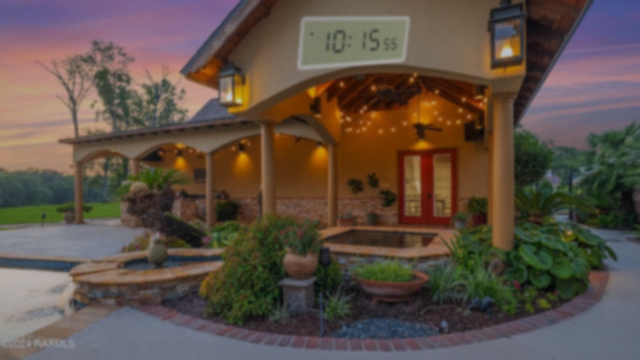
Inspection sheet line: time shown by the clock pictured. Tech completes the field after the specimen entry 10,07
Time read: 10,15
